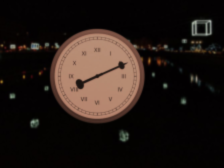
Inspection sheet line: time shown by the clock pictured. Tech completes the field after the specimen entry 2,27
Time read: 8,11
